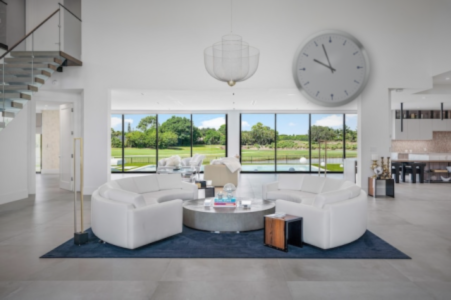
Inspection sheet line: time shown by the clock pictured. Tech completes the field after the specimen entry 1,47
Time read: 9,57
